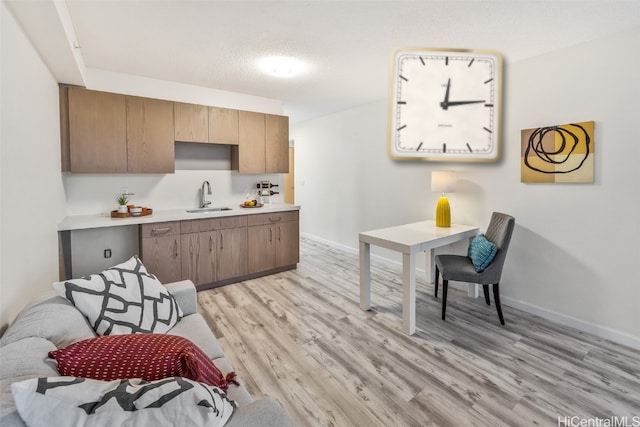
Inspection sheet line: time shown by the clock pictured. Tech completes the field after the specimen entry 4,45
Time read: 12,14
